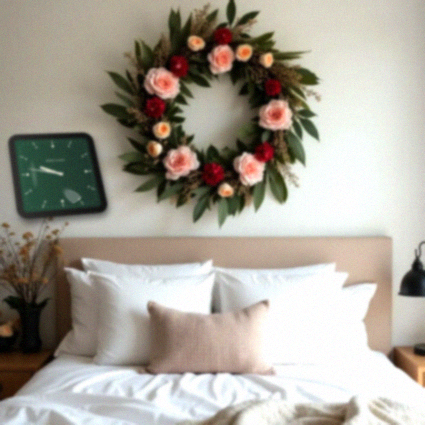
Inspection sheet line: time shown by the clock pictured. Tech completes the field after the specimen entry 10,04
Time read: 9,47
